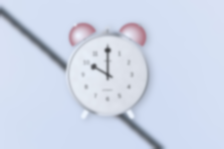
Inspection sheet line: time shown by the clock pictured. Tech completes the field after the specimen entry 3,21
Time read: 10,00
